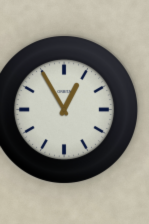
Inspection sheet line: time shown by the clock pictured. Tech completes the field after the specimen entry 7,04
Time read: 12,55
